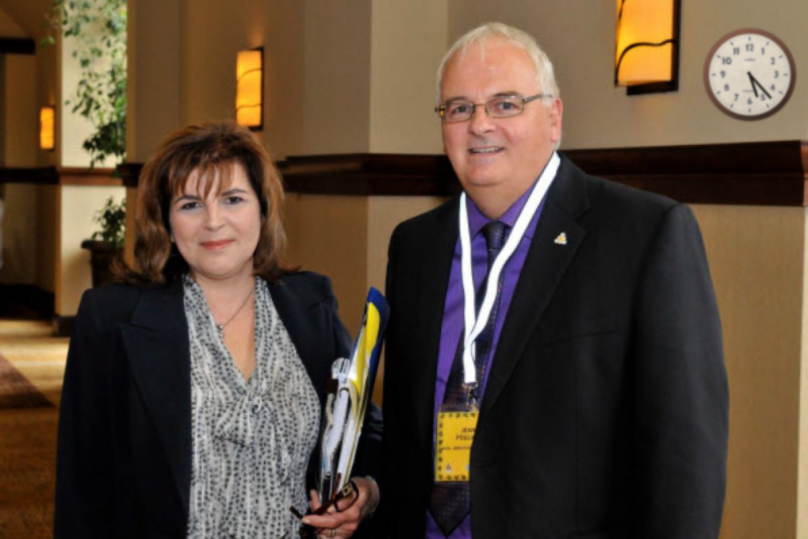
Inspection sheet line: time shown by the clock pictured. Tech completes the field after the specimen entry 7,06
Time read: 5,23
